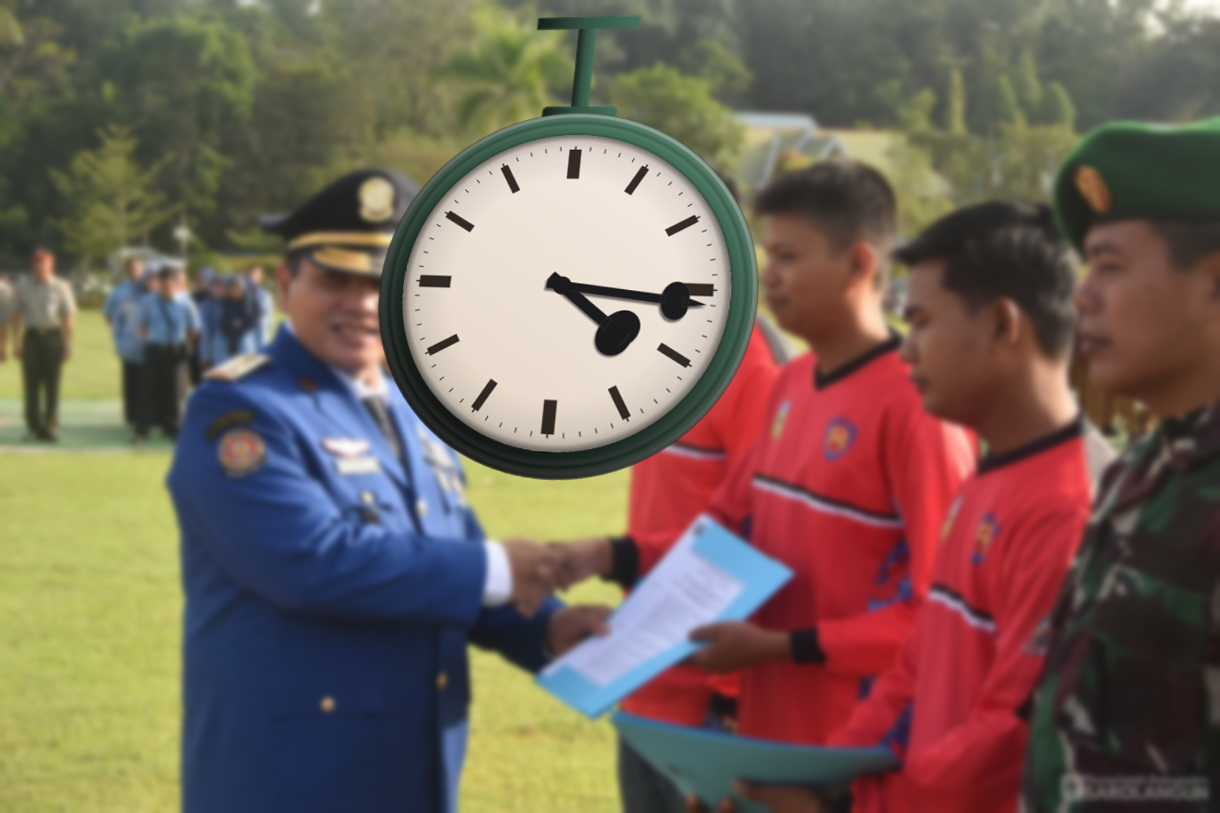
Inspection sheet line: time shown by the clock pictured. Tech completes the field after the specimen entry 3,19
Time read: 4,16
